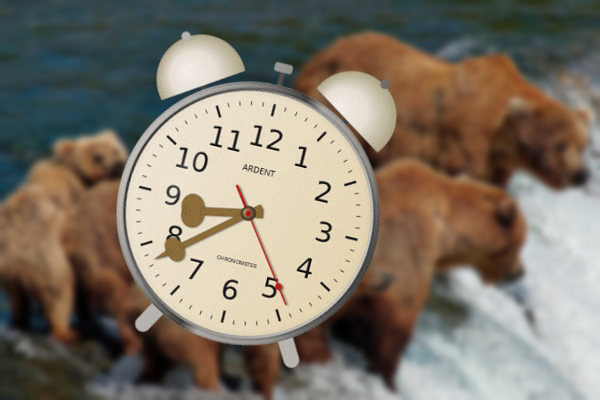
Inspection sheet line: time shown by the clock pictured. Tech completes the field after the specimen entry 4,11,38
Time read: 8,38,24
